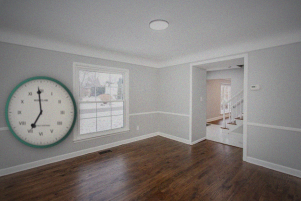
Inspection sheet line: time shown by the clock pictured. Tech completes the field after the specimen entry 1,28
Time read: 6,59
